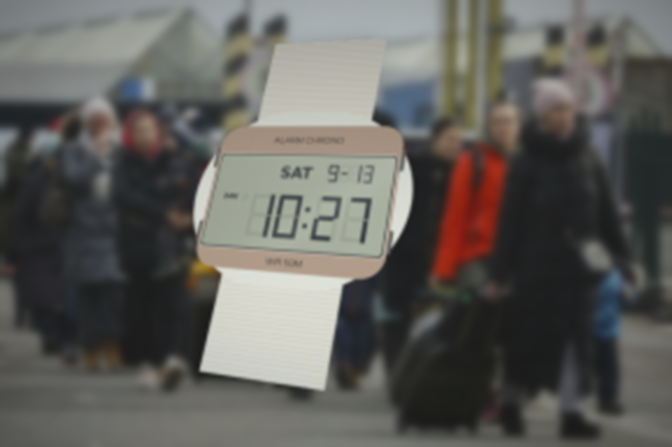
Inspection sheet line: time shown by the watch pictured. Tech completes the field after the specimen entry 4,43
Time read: 10,27
